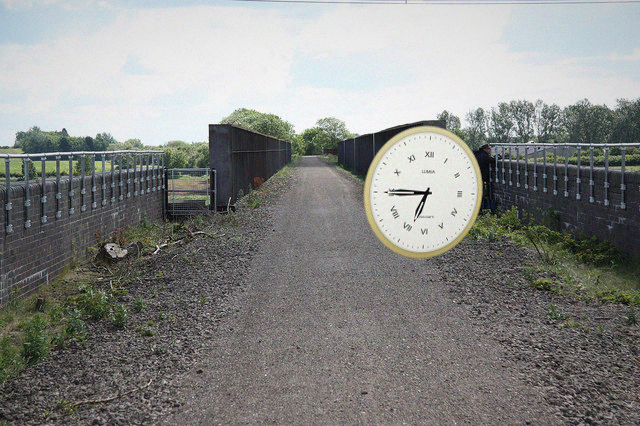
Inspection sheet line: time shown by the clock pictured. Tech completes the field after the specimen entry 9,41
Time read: 6,45
